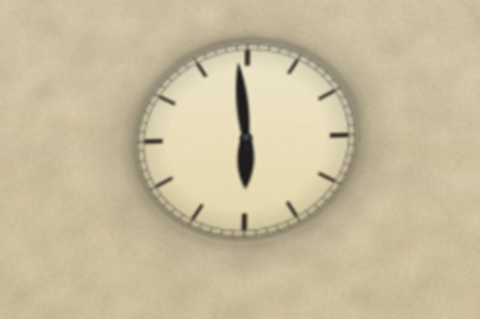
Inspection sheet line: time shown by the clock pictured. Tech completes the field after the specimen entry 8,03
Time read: 5,59
